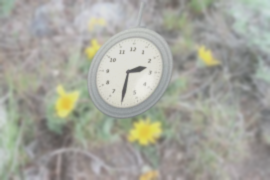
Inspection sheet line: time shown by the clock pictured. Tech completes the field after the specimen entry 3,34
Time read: 2,30
